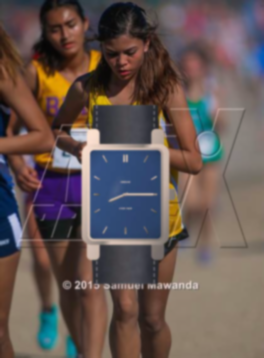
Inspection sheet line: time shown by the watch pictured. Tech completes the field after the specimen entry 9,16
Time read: 8,15
